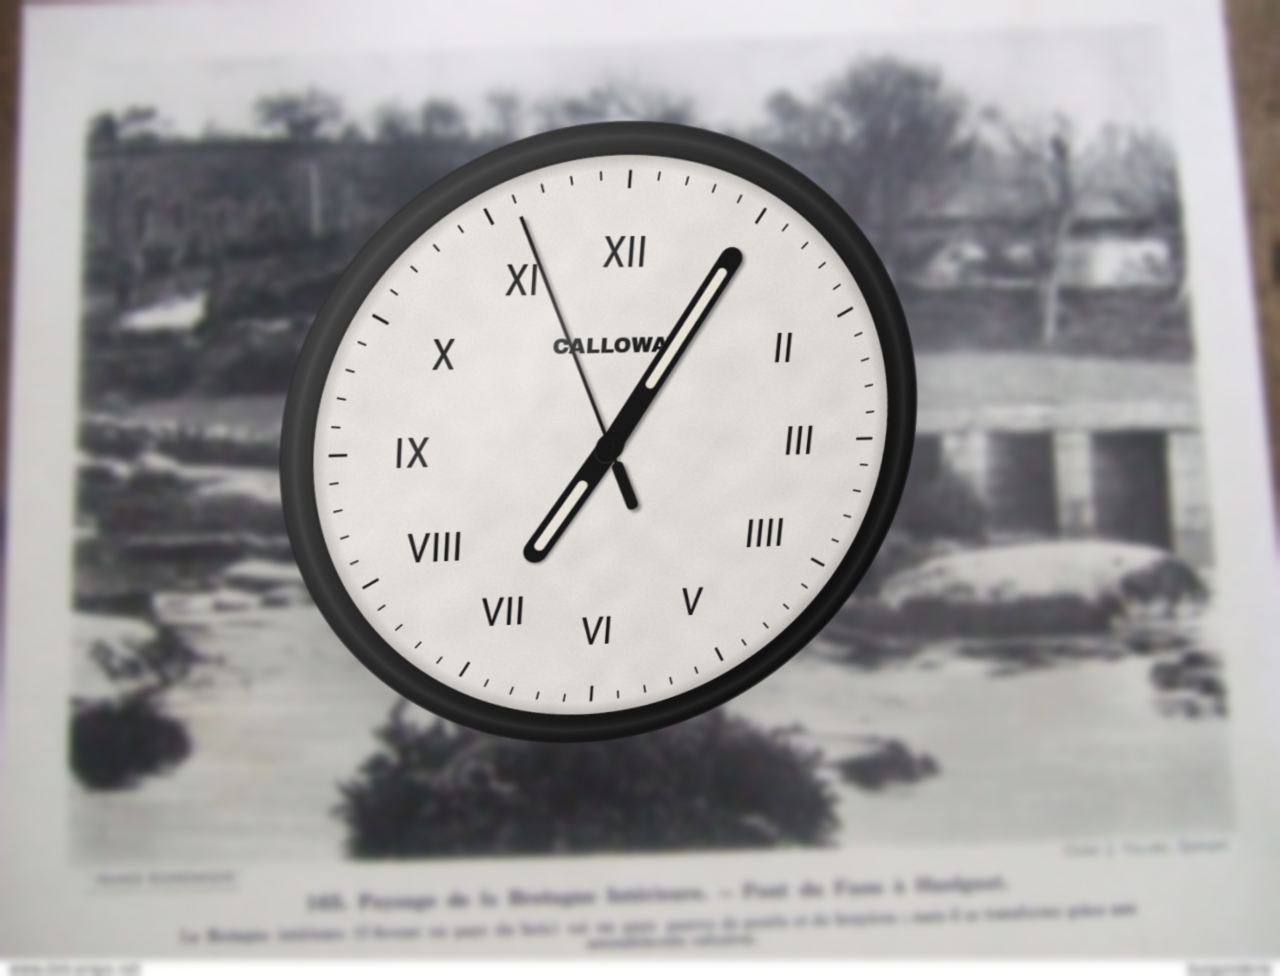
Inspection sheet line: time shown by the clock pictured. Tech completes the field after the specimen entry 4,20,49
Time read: 7,04,56
